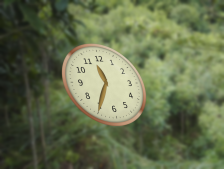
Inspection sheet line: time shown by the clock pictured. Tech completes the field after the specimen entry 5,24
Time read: 11,35
